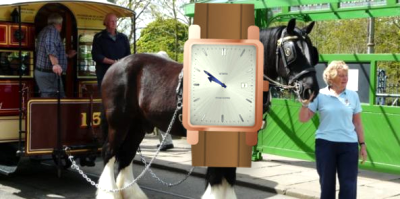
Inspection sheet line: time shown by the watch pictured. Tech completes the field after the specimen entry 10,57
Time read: 9,51
